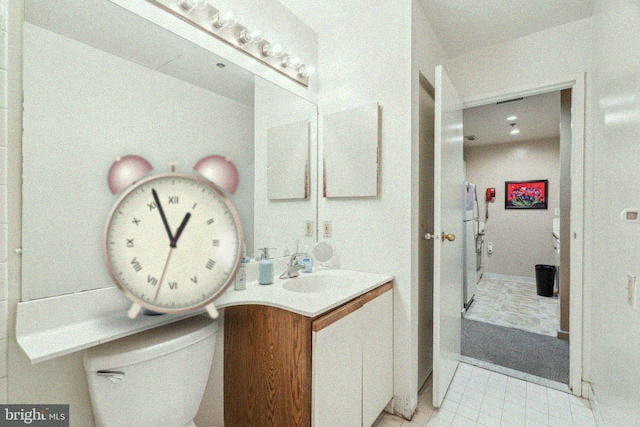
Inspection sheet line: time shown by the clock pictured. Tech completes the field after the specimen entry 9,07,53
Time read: 12,56,33
